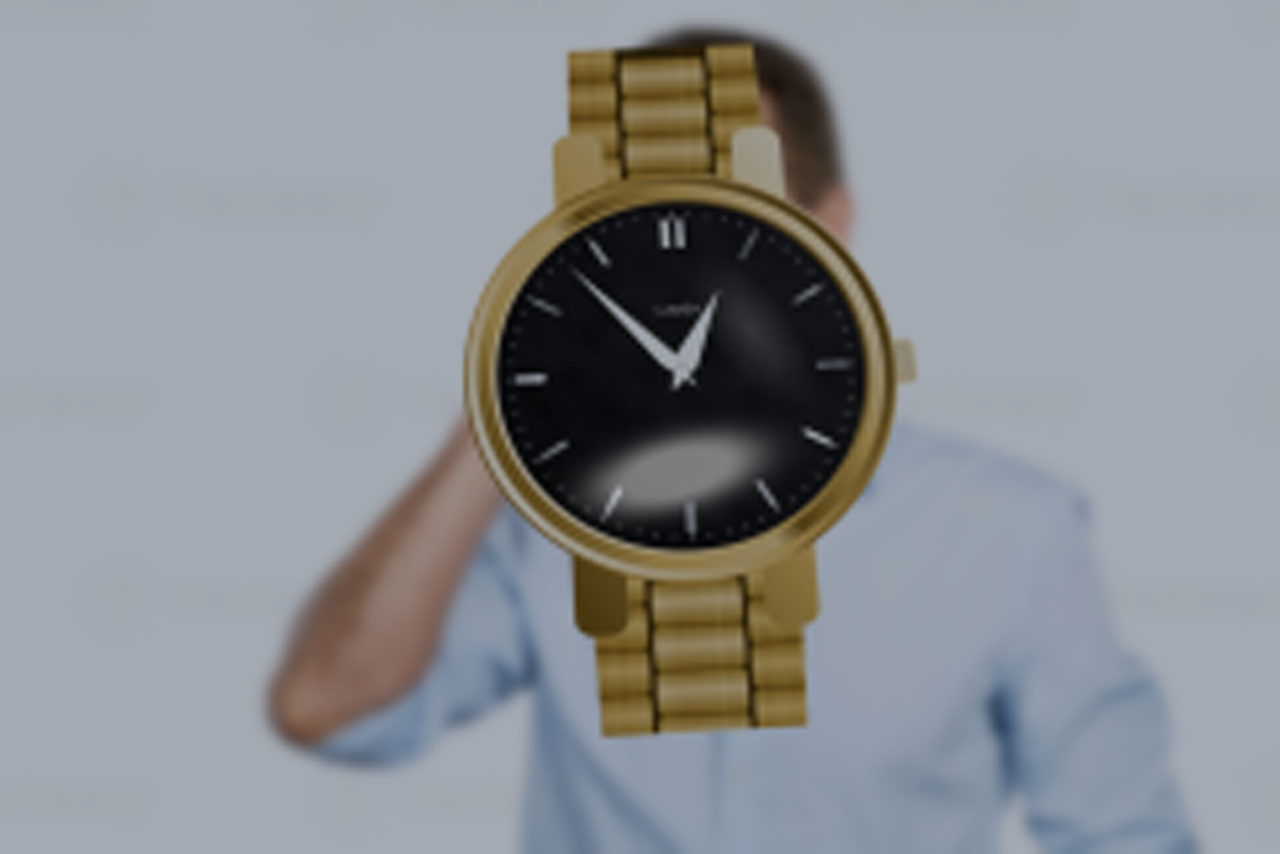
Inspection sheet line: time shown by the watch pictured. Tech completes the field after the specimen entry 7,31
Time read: 12,53
